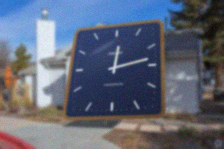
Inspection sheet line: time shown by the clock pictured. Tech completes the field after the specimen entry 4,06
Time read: 12,13
